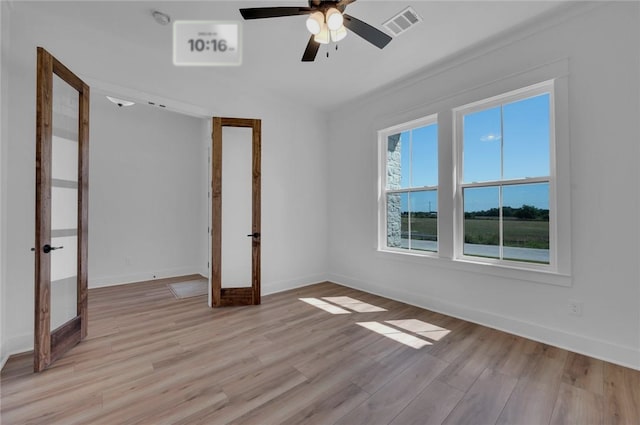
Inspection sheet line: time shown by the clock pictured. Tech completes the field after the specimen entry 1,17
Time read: 10,16
